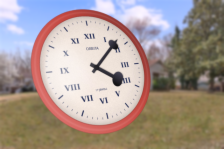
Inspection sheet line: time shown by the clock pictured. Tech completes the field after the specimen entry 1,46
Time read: 4,08
